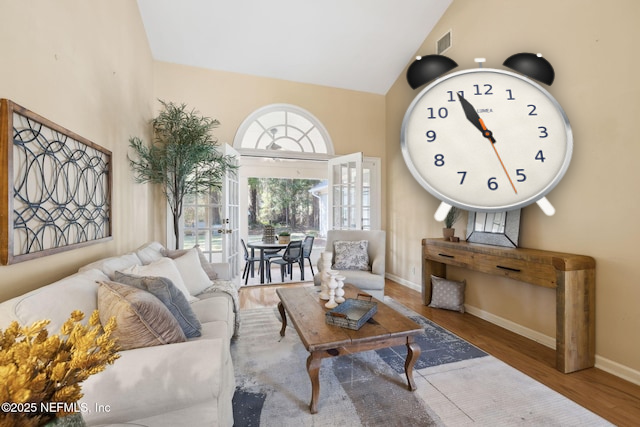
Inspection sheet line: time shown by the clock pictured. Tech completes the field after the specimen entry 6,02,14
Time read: 10,55,27
